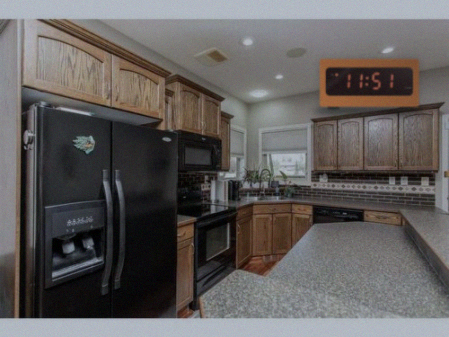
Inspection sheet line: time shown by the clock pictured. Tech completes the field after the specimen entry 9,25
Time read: 11,51
